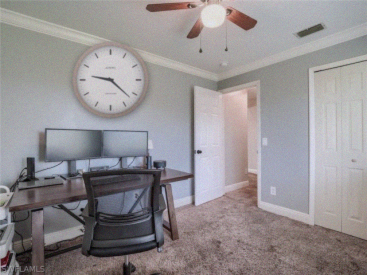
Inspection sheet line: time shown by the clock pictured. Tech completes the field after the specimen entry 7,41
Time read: 9,22
